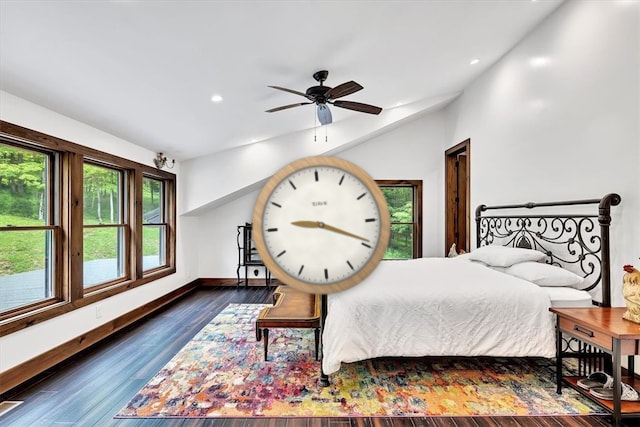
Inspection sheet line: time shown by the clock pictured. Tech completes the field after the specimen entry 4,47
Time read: 9,19
